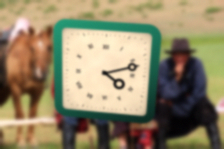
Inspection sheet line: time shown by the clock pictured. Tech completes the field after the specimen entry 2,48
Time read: 4,12
